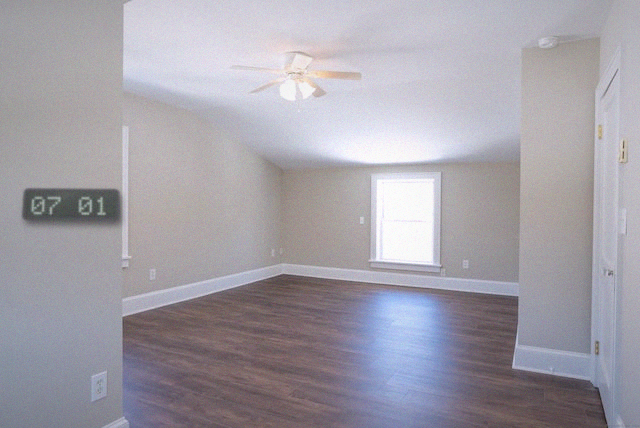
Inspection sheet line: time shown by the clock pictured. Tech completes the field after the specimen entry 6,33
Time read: 7,01
